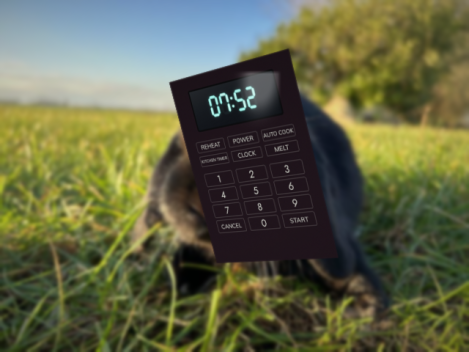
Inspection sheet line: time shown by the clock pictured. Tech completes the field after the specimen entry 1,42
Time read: 7,52
